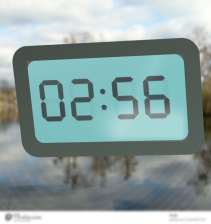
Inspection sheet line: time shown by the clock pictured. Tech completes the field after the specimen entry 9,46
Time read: 2,56
